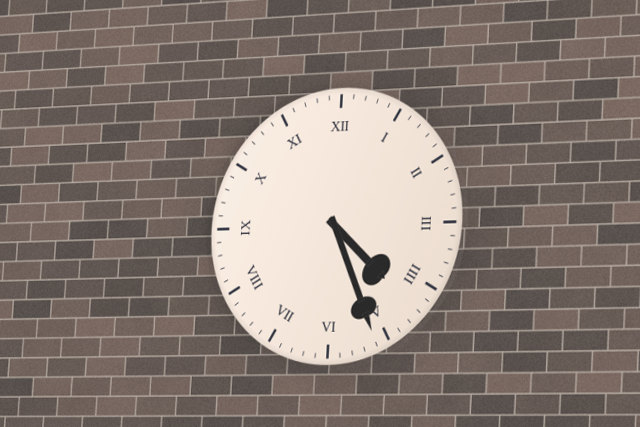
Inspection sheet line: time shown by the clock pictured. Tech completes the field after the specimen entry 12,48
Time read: 4,26
